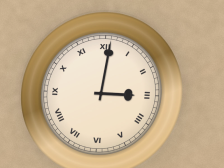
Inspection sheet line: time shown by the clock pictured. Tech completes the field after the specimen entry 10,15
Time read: 3,01
